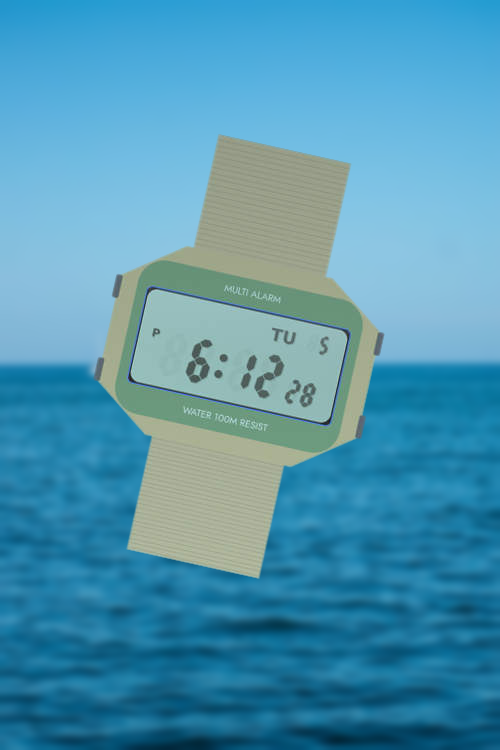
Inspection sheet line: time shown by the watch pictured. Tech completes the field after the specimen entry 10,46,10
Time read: 6,12,28
